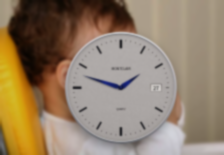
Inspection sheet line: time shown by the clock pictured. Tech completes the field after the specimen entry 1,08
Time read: 1,48
